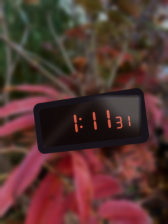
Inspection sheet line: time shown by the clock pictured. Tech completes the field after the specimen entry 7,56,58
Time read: 1,11,31
